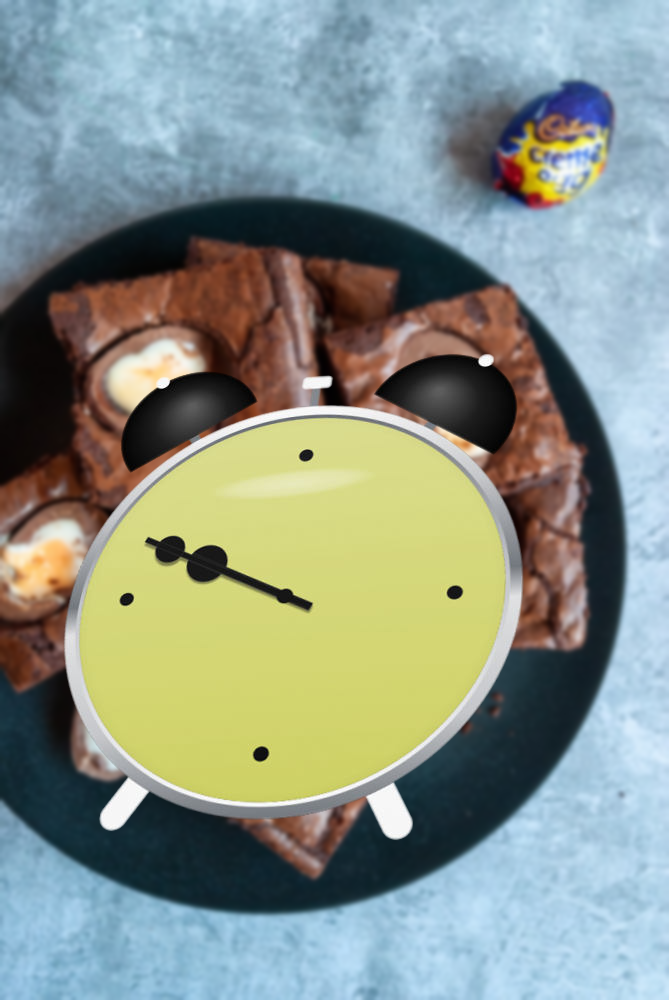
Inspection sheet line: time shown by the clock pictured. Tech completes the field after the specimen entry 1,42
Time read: 9,49
